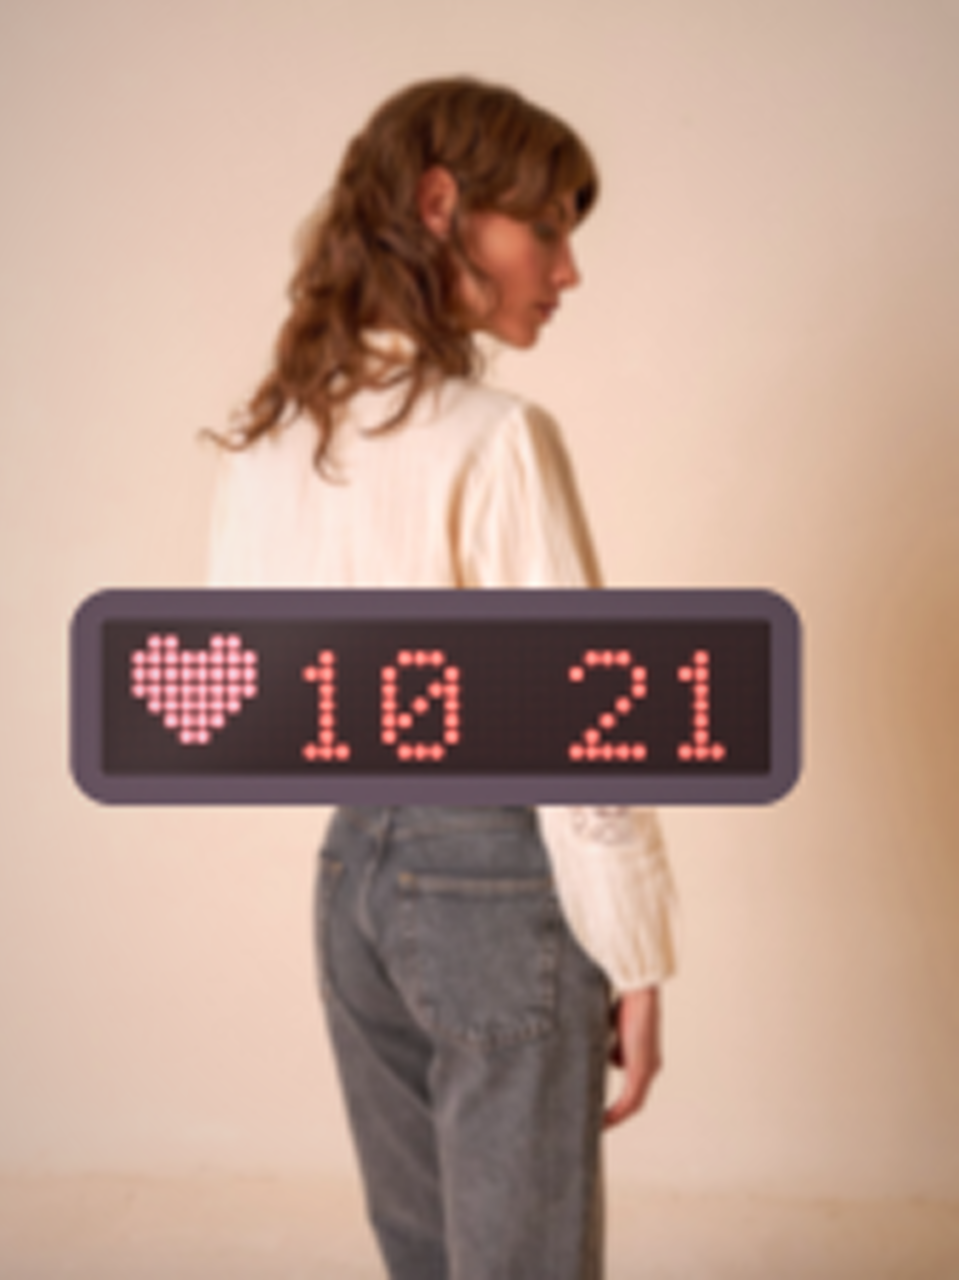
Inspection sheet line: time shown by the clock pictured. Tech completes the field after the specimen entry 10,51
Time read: 10,21
